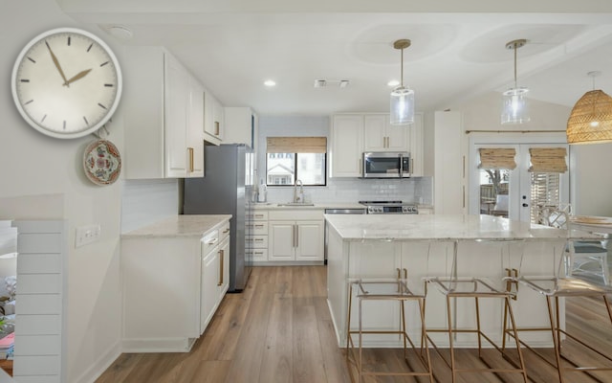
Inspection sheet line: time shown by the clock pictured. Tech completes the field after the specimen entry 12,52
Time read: 1,55
